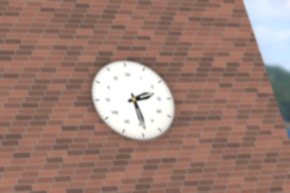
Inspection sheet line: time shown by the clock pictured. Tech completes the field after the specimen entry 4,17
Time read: 2,29
